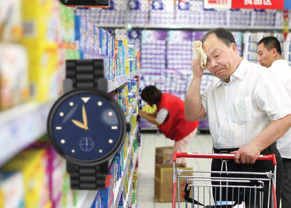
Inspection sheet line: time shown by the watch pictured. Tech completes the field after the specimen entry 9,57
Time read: 9,59
